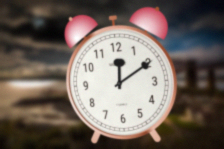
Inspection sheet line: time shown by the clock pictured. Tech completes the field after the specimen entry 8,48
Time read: 12,10
